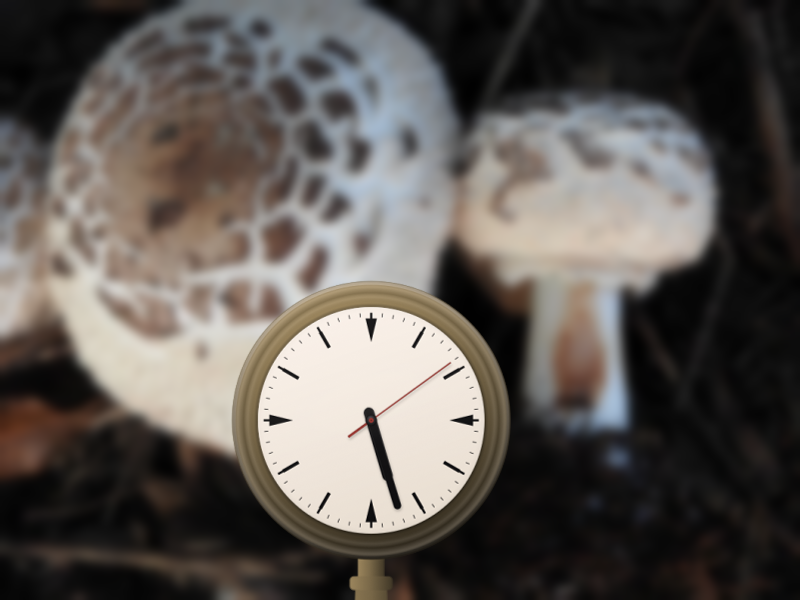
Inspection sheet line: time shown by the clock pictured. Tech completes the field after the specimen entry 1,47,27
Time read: 5,27,09
